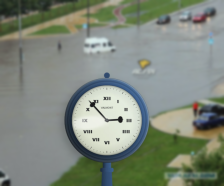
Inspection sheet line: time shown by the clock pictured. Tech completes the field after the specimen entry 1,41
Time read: 2,53
